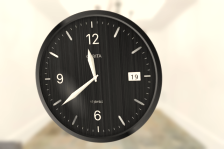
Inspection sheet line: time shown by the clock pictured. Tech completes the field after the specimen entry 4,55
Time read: 11,39
